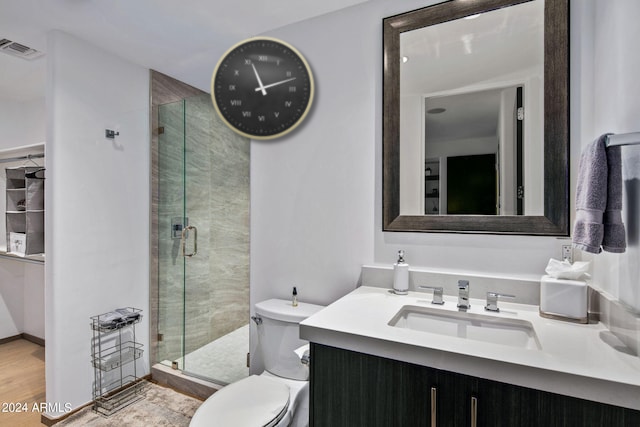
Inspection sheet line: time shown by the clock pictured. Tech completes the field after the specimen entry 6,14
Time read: 11,12
